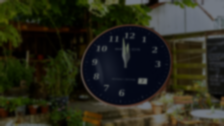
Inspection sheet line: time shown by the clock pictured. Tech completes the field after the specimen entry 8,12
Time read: 11,58
